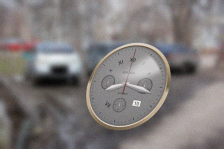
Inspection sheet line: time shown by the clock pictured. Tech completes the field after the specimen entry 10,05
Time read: 8,17
